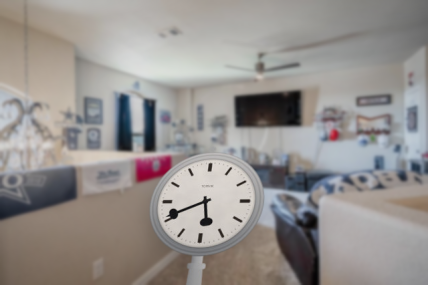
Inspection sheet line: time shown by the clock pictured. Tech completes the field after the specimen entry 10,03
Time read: 5,41
